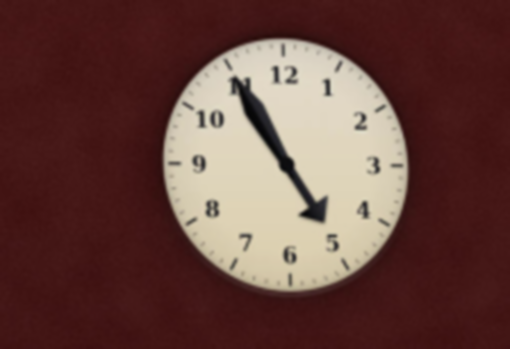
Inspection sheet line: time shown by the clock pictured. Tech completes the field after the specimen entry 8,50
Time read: 4,55
